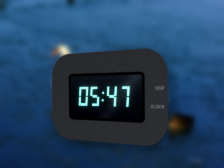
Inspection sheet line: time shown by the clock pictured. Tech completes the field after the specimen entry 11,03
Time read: 5,47
